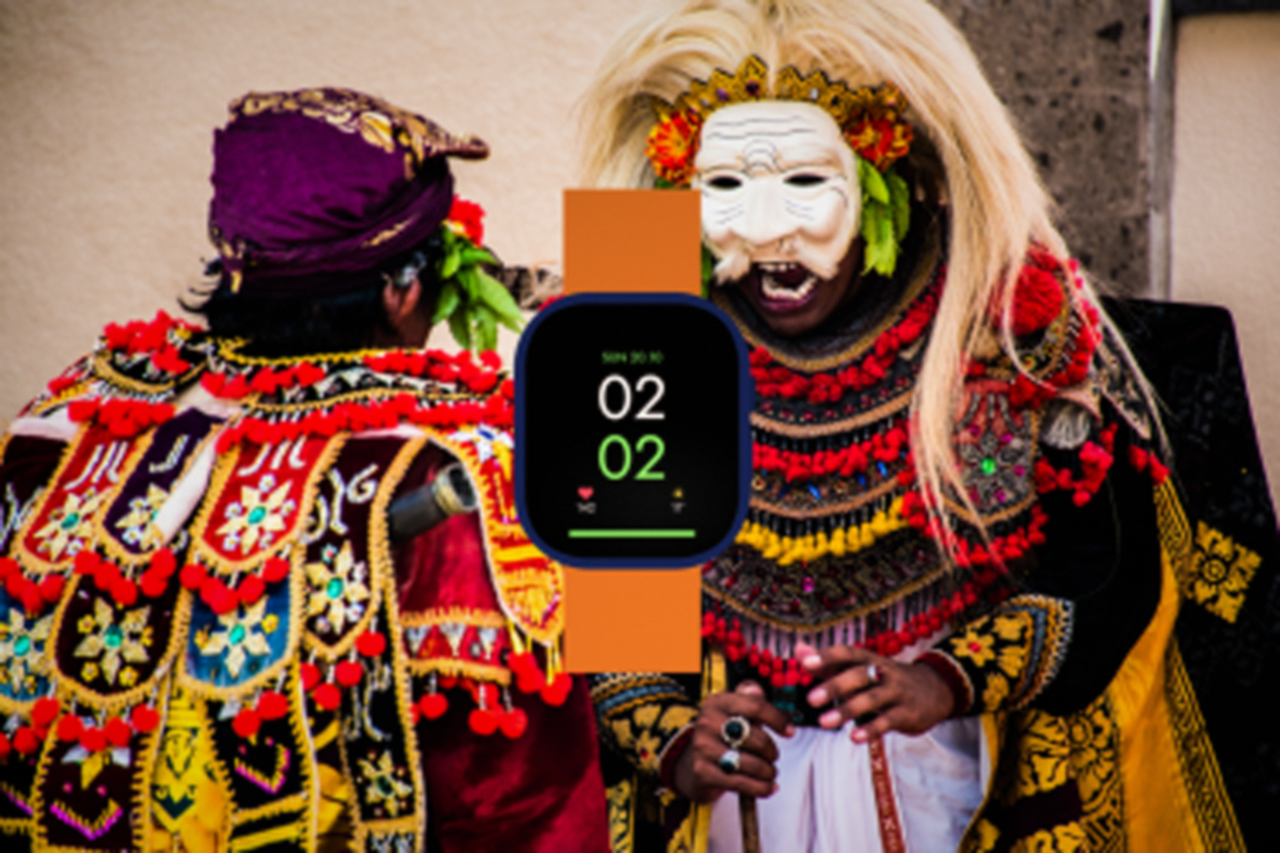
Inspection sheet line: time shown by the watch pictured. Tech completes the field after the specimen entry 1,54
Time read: 2,02
